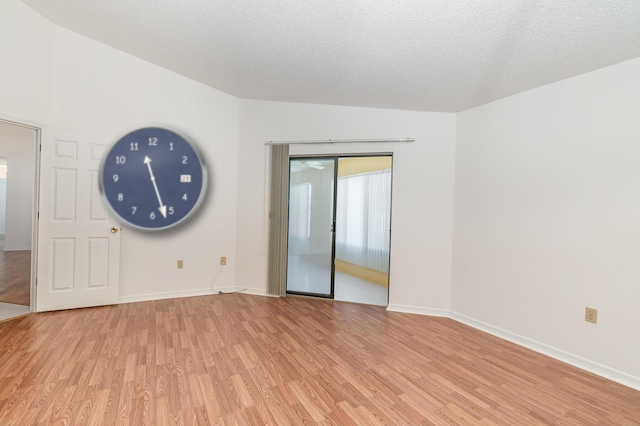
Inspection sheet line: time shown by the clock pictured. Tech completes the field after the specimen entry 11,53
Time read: 11,27
